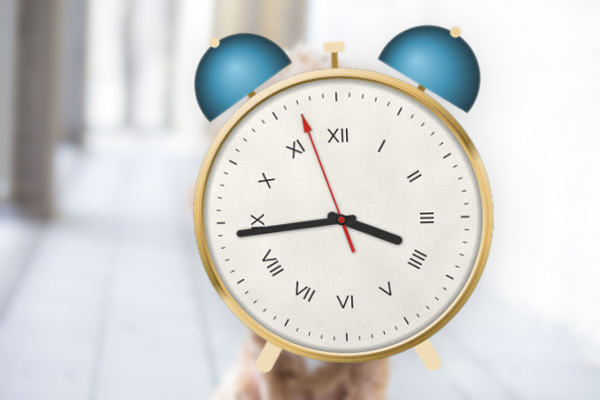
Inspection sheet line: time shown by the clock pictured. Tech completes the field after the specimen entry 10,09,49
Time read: 3,43,57
